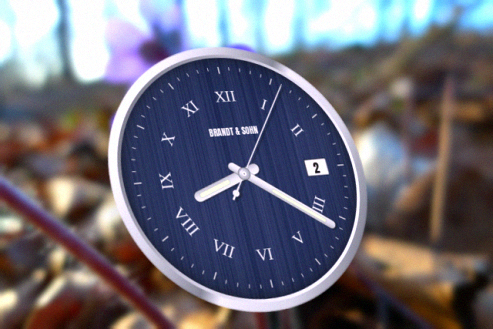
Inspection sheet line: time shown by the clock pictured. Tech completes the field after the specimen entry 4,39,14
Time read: 8,21,06
